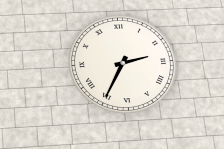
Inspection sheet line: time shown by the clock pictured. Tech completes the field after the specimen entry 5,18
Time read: 2,35
